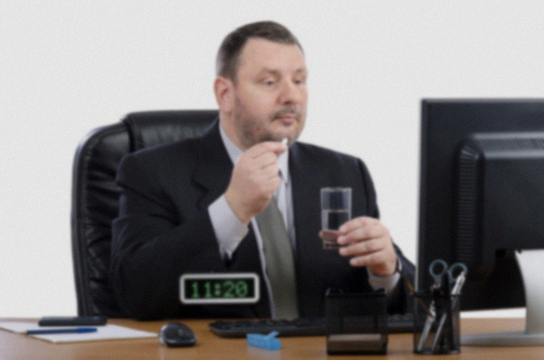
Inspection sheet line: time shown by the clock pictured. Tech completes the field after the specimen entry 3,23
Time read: 11,20
